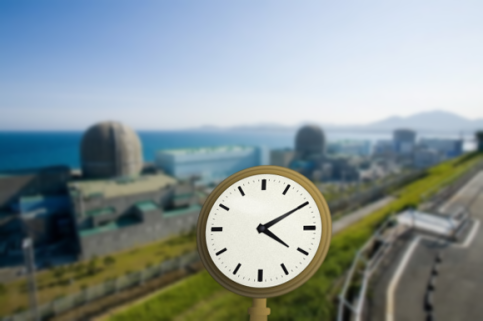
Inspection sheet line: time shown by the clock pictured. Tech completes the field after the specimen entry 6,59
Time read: 4,10
